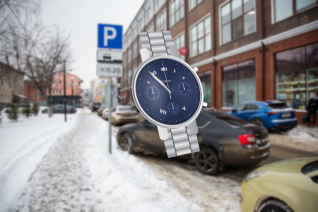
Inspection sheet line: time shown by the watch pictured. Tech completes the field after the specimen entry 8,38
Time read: 10,54
